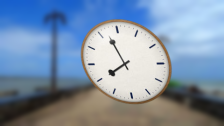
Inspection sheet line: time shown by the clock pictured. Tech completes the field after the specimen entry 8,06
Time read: 7,57
